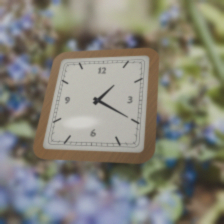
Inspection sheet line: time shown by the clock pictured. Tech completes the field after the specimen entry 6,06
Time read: 1,20
